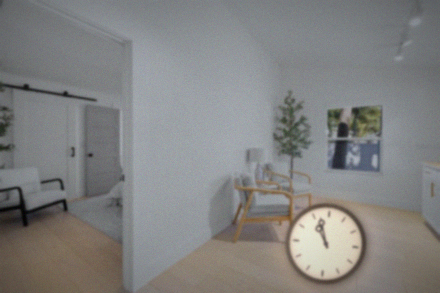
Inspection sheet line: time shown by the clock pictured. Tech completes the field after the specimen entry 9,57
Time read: 10,57
